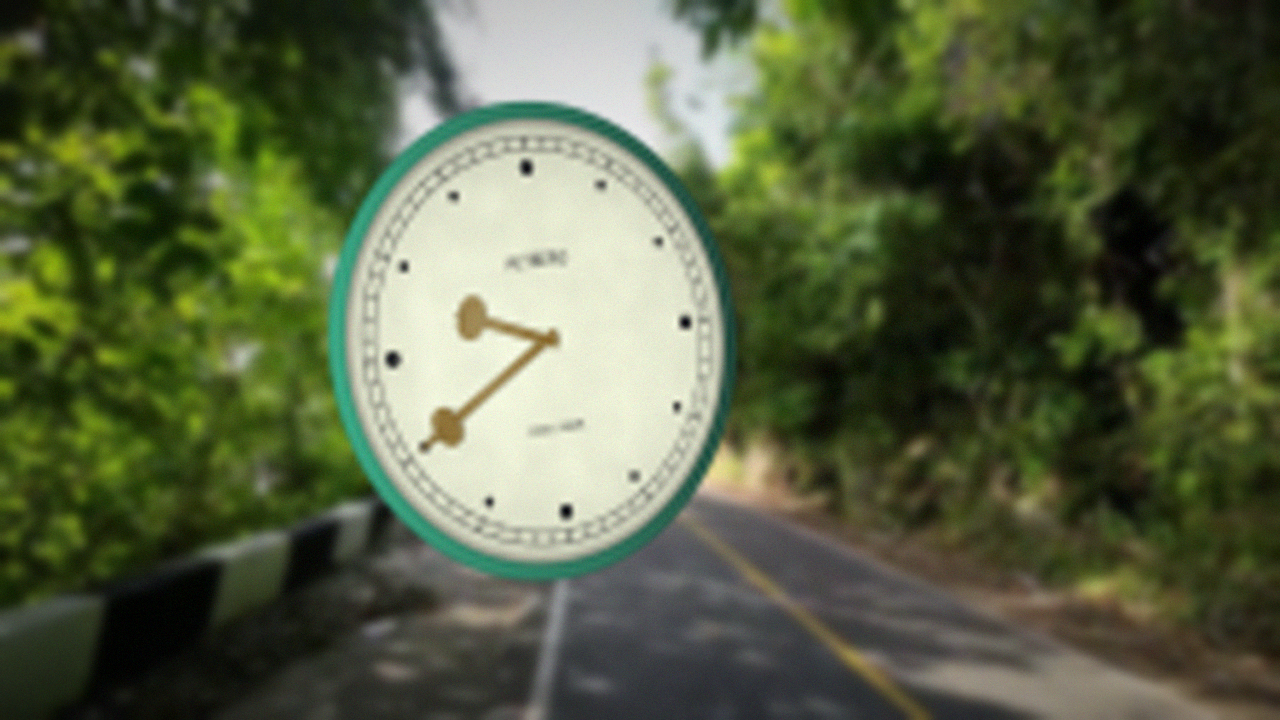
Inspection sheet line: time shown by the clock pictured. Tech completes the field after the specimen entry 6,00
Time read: 9,40
